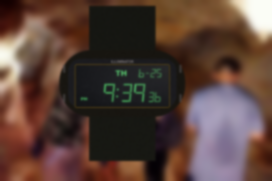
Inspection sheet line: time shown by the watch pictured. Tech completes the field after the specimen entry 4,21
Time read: 9,39
